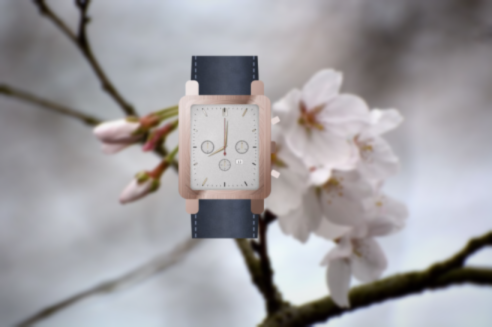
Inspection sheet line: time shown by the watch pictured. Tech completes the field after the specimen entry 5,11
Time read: 8,01
